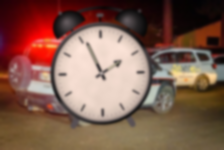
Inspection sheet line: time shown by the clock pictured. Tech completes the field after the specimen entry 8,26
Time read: 1,56
